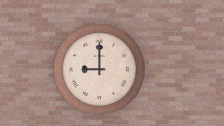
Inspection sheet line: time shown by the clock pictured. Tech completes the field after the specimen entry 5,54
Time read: 9,00
